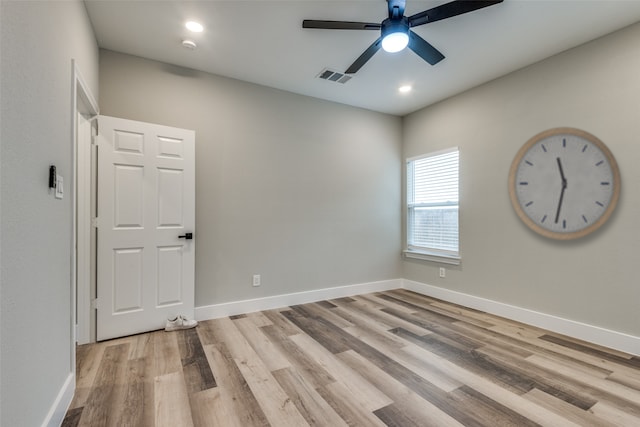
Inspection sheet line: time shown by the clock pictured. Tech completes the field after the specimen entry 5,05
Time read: 11,32
